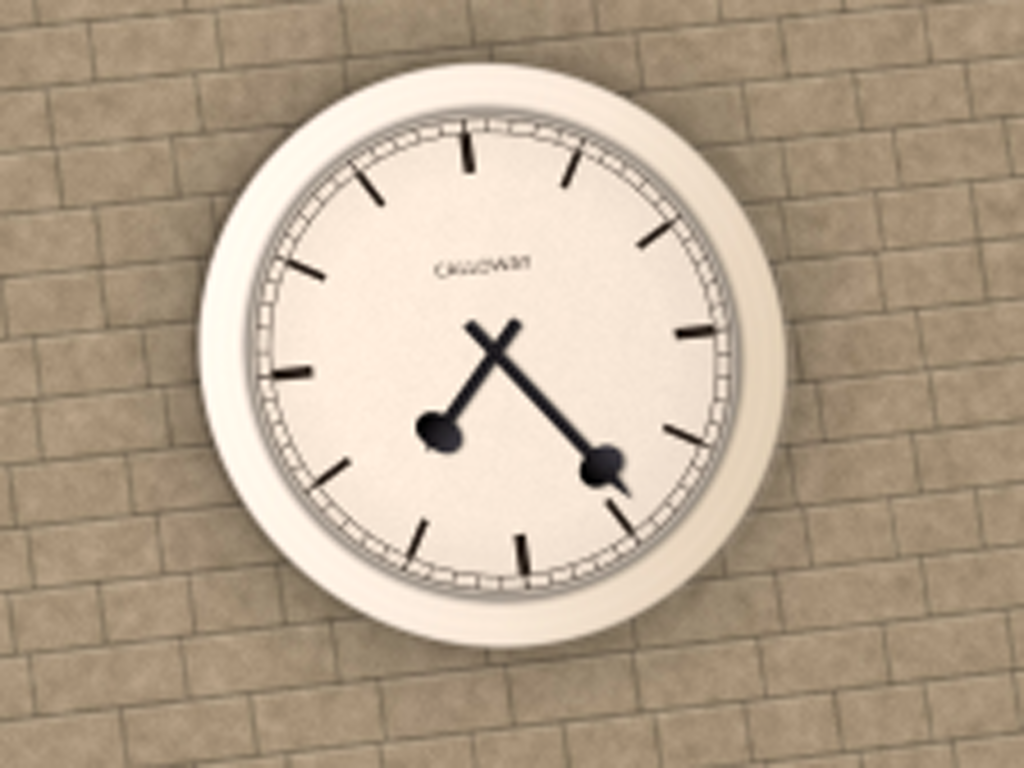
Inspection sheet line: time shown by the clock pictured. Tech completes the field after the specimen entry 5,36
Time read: 7,24
